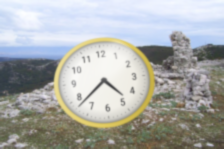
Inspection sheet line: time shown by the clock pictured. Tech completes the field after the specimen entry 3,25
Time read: 4,38
